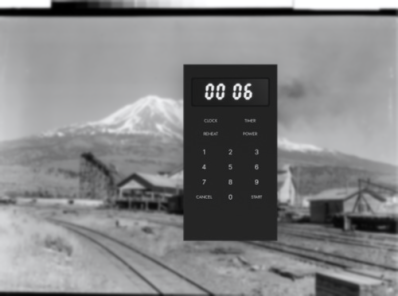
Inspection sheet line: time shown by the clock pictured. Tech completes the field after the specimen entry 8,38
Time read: 0,06
